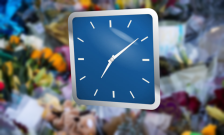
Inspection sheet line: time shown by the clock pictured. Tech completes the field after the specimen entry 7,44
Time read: 7,09
